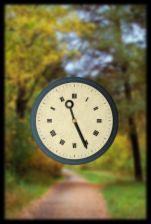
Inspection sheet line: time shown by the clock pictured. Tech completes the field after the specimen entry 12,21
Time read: 11,26
